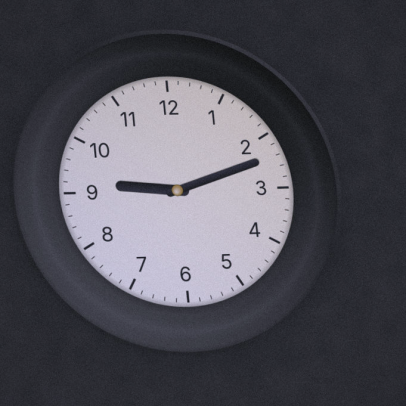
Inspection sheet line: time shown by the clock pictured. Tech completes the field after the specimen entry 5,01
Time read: 9,12
